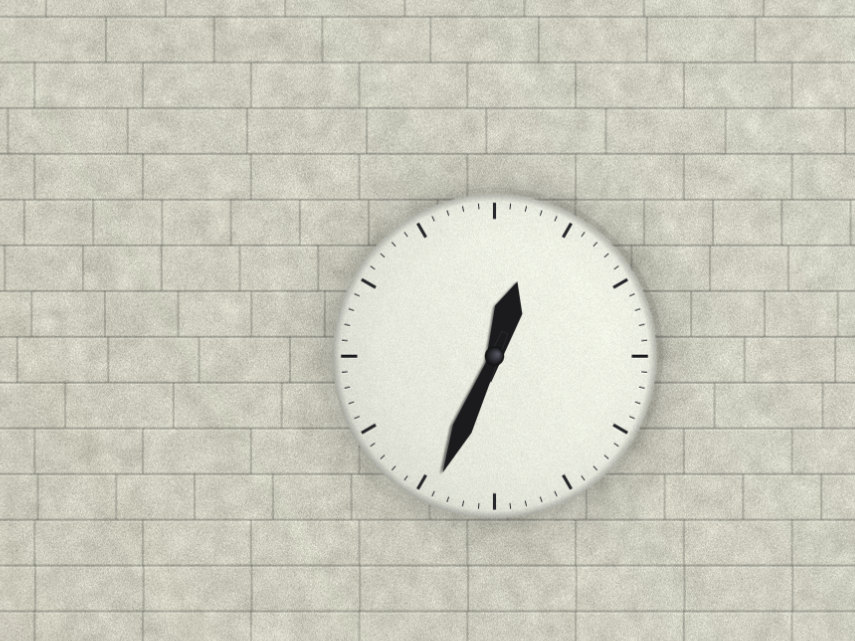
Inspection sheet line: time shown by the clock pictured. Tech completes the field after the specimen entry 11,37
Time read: 12,34
